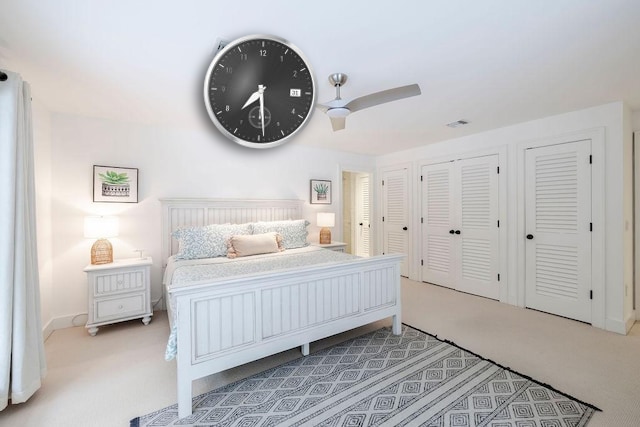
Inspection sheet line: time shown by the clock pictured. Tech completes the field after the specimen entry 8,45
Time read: 7,29
